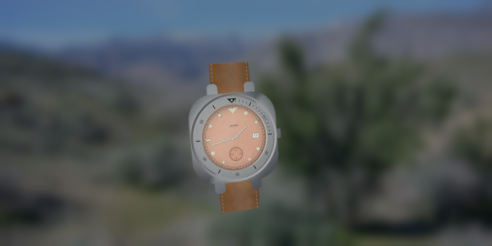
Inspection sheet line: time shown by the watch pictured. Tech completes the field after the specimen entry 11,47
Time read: 1,43
